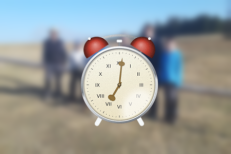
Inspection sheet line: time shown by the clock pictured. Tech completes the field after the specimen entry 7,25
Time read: 7,01
